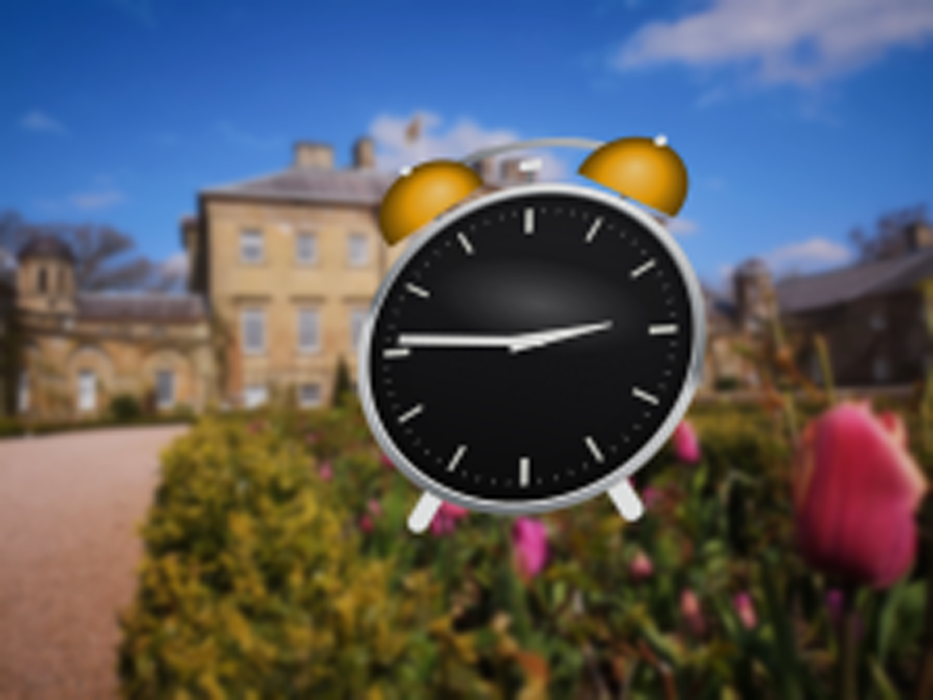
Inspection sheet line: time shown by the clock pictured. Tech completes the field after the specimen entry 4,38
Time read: 2,46
